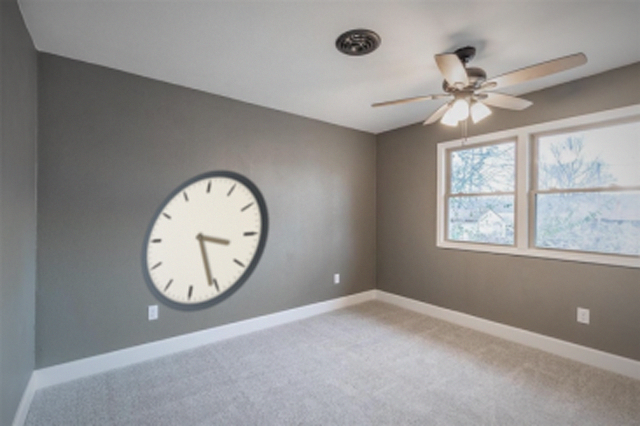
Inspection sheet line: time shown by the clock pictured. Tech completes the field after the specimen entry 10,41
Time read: 3,26
